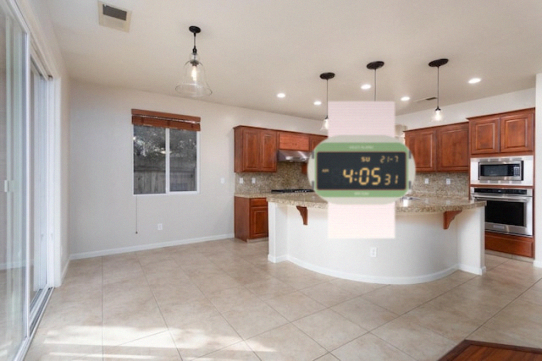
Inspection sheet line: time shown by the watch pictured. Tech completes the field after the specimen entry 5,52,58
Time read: 4,05,31
